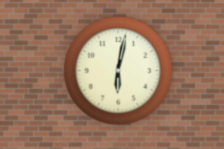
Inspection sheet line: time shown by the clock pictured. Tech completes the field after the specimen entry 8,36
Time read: 6,02
